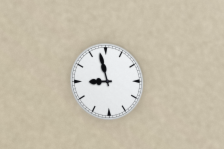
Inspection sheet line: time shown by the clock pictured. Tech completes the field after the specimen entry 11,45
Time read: 8,58
